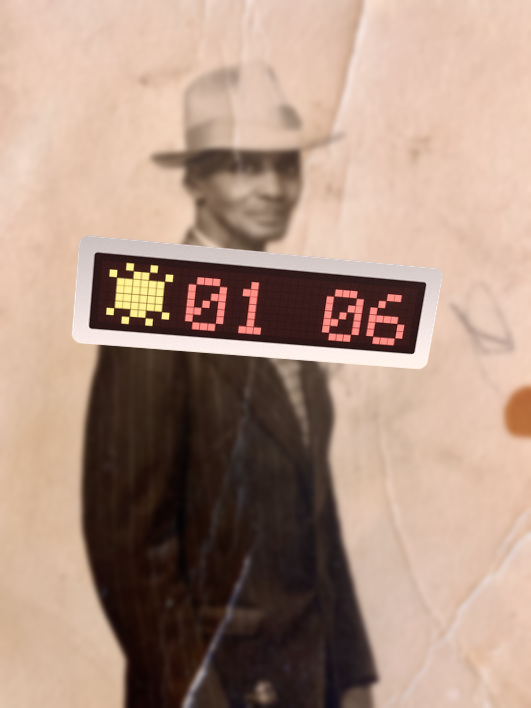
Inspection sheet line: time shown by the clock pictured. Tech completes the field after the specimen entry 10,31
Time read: 1,06
